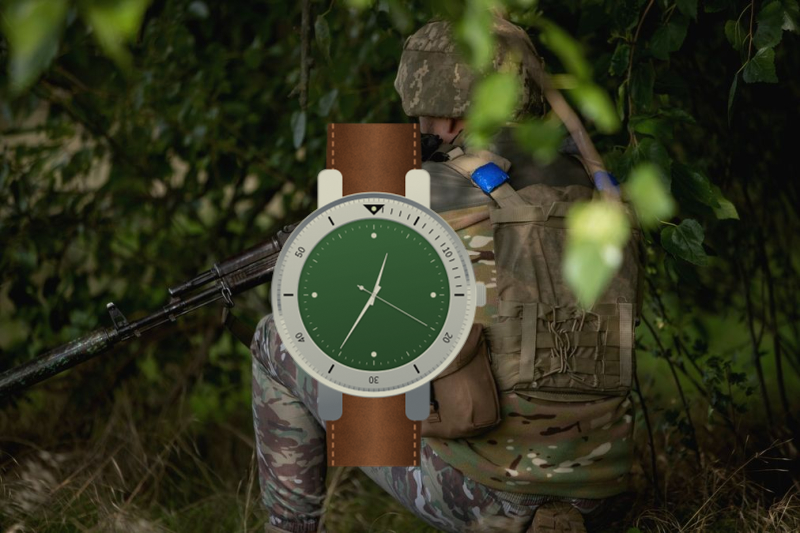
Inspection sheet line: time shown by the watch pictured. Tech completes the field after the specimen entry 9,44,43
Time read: 12,35,20
